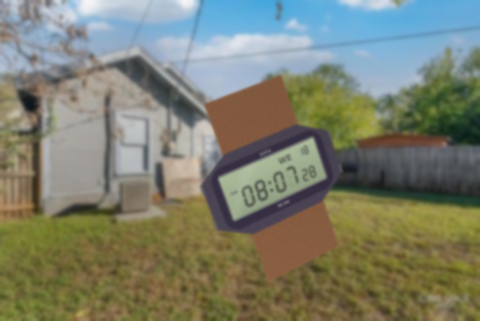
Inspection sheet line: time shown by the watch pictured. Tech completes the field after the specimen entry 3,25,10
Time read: 8,07,28
